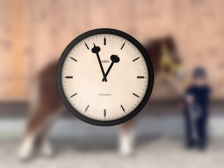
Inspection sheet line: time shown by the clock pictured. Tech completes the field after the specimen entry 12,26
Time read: 12,57
